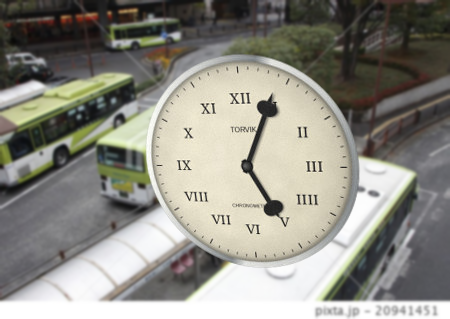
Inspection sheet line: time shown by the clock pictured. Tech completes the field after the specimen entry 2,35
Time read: 5,04
